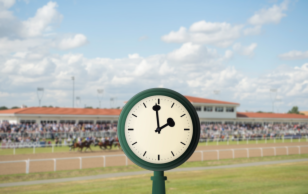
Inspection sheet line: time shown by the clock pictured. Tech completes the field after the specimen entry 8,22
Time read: 1,59
